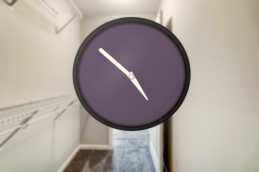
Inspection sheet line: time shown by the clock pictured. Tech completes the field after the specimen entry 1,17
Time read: 4,52
